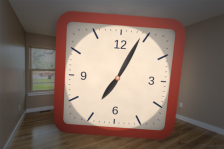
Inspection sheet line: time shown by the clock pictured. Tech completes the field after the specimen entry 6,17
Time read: 7,04
